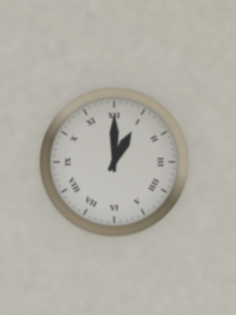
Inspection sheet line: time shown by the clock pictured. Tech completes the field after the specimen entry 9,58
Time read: 1,00
